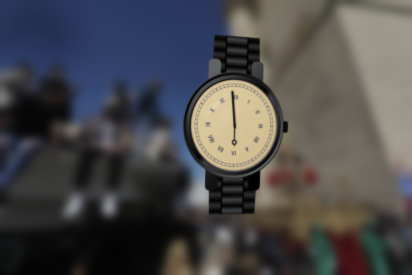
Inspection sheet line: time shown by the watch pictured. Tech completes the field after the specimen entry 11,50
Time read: 5,59
